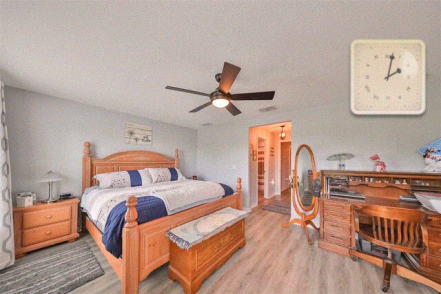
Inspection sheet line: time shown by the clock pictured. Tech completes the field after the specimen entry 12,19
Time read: 2,02
